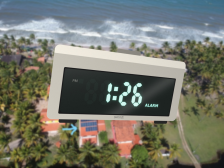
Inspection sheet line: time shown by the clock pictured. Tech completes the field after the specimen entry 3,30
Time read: 1,26
